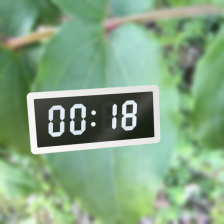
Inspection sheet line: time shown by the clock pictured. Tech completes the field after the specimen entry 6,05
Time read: 0,18
